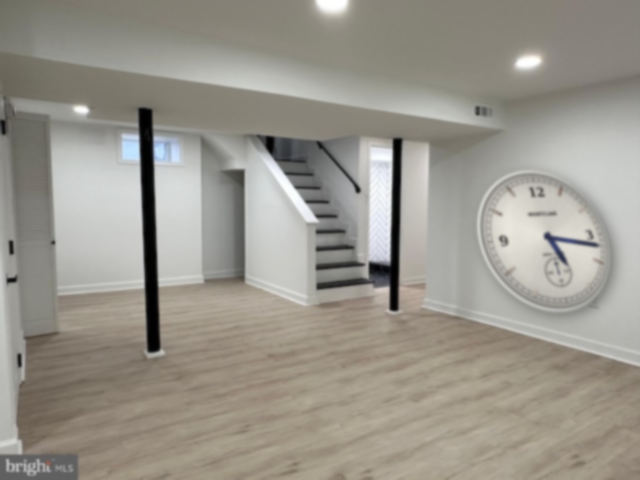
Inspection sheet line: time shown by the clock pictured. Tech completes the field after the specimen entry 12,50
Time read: 5,17
